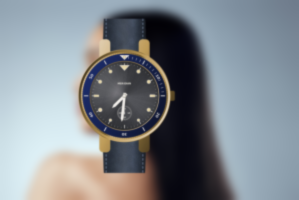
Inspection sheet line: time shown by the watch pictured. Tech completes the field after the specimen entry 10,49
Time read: 7,31
